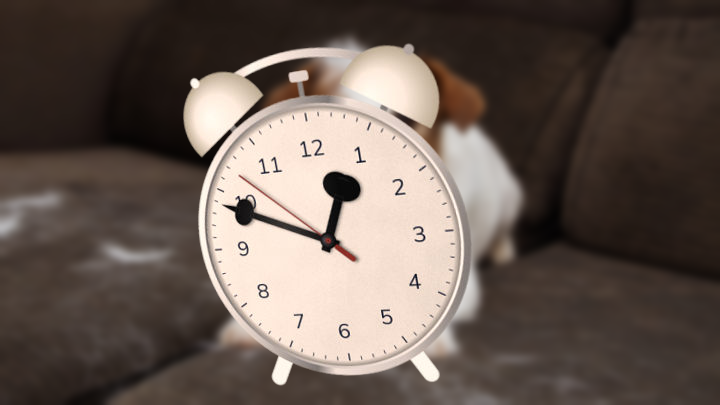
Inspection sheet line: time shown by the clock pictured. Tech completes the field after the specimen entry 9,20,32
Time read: 12,48,52
